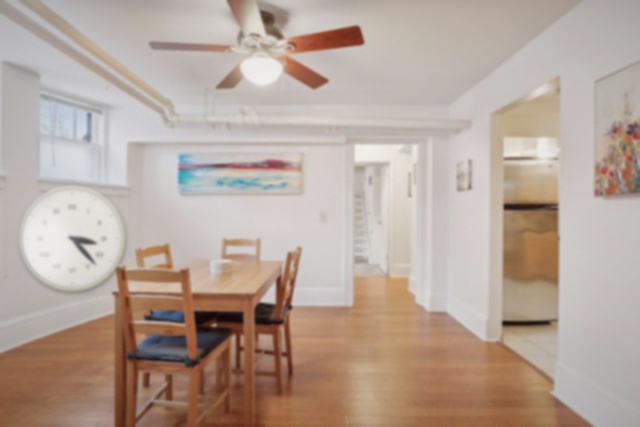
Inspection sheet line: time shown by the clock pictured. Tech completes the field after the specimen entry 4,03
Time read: 3,23
